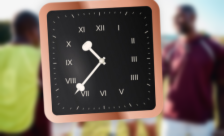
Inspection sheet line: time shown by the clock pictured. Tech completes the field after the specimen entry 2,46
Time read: 10,37
